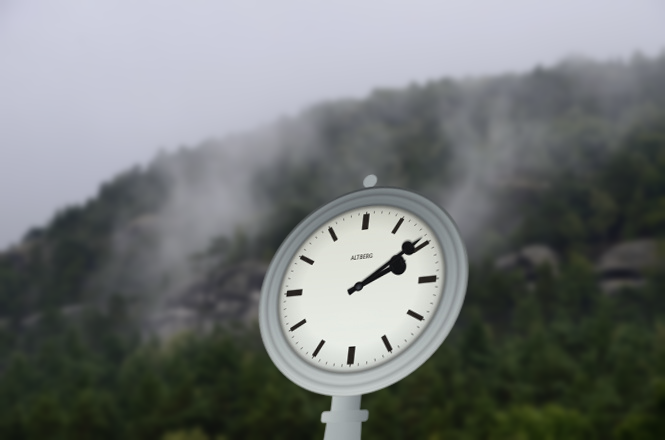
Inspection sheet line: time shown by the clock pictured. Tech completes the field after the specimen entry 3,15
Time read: 2,09
